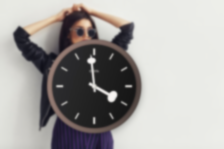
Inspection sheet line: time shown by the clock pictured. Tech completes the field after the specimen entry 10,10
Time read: 3,59
